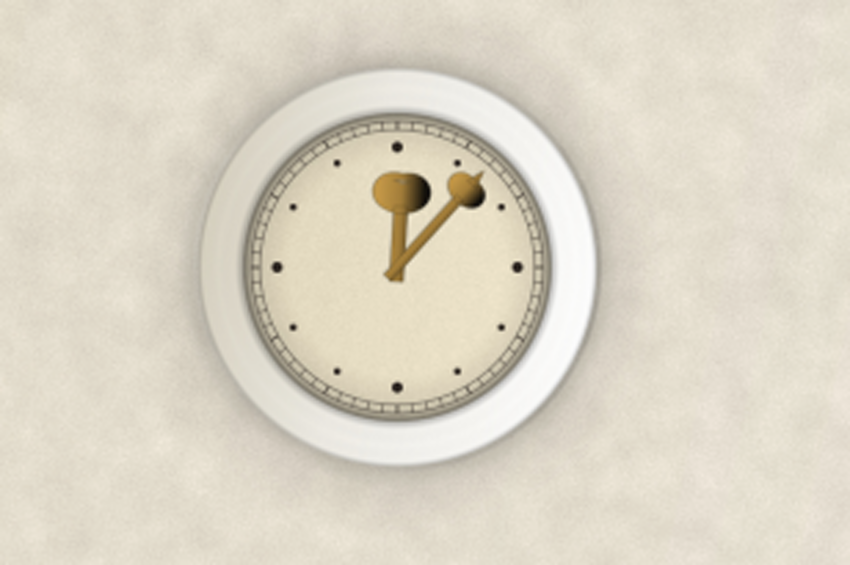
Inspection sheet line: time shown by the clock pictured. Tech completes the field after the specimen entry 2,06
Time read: 12,07
